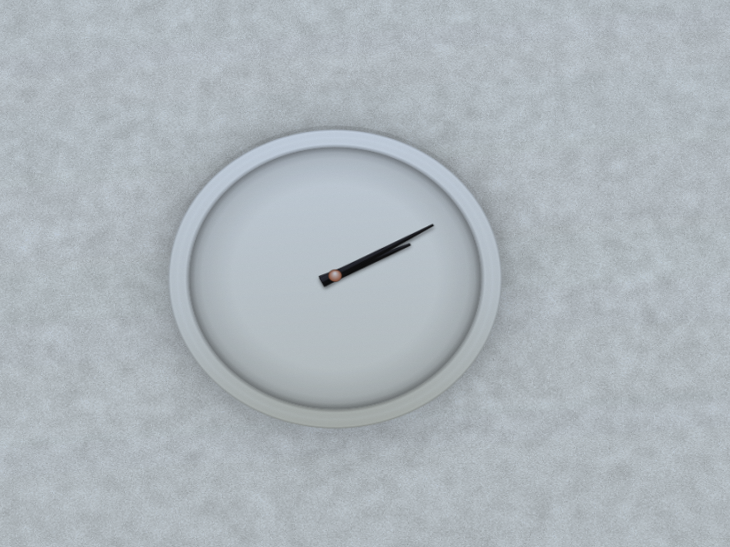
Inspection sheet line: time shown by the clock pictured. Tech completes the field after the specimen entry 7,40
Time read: 2,10
